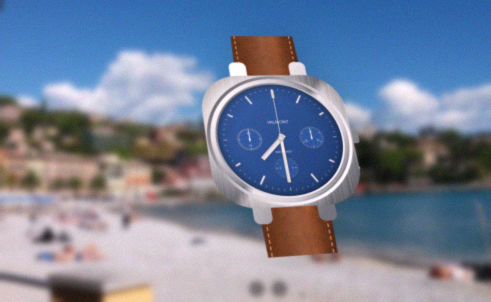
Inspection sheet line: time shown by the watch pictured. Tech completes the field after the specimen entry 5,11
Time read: 7,30
